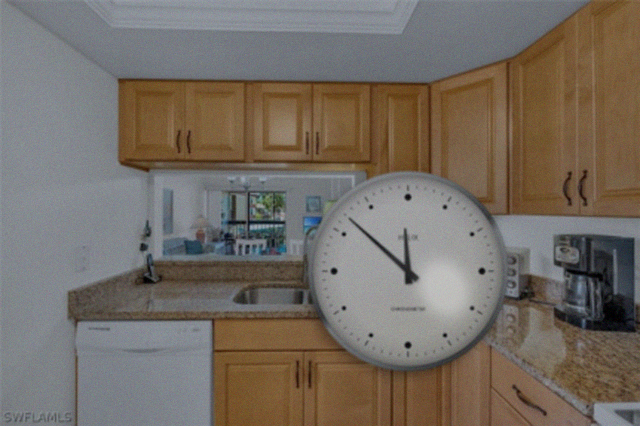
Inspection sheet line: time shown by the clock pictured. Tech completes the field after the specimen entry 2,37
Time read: 11,52
